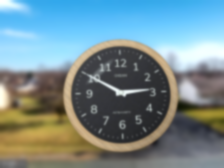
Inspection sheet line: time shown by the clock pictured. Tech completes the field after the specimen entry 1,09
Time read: 2,50
